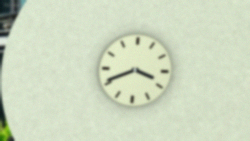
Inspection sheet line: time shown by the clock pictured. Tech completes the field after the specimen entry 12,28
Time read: 3,41
